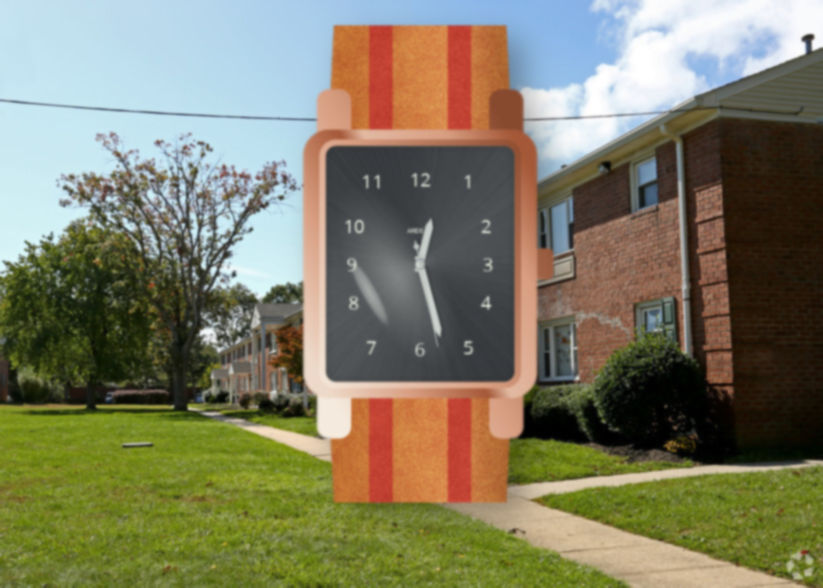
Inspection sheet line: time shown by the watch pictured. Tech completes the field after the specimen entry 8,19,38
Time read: 12,27,28
